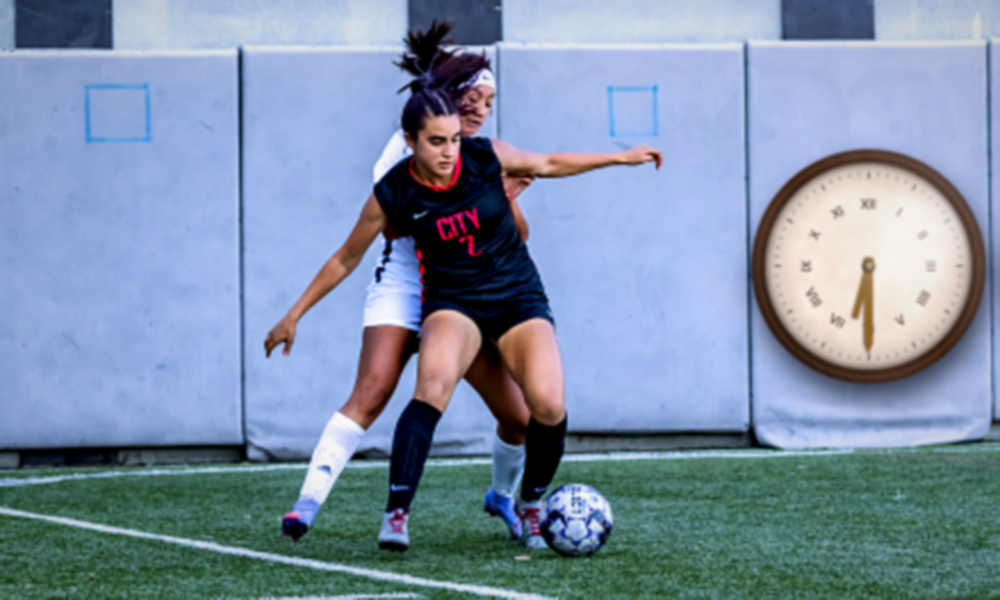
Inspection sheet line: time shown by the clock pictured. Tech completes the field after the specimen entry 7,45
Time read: 6,30
